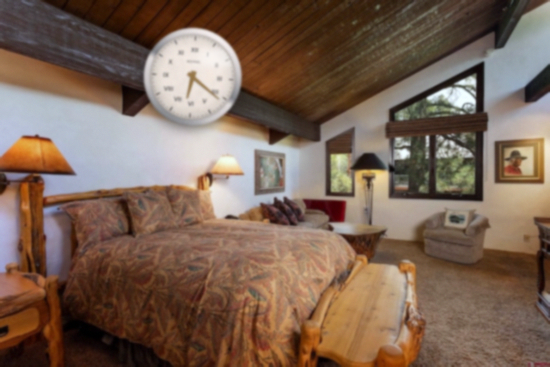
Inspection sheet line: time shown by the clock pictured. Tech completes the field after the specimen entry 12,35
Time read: 6,21
